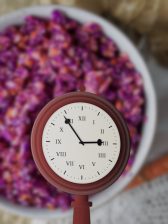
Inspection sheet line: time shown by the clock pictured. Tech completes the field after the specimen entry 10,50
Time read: 2,54
